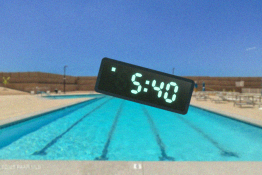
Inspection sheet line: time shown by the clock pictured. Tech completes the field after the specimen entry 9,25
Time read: 5,40
